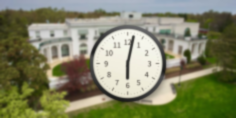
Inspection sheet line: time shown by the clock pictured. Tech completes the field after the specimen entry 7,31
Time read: 6,02
